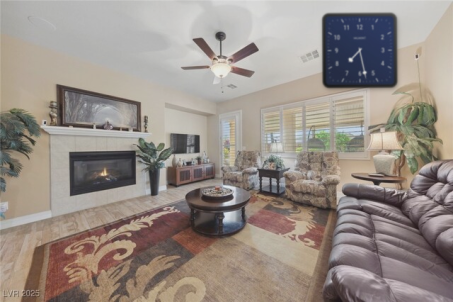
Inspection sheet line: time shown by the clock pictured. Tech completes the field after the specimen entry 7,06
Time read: 7,28
